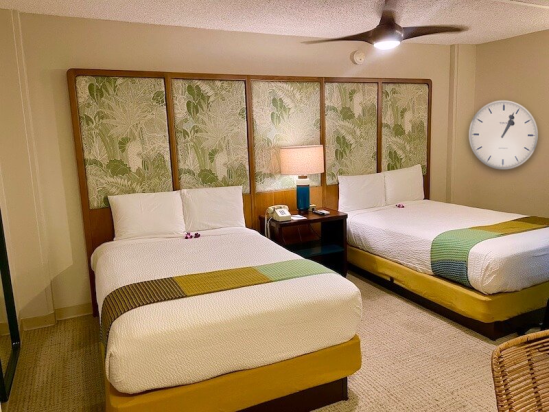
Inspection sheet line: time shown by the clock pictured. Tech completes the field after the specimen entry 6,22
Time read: 1,04
